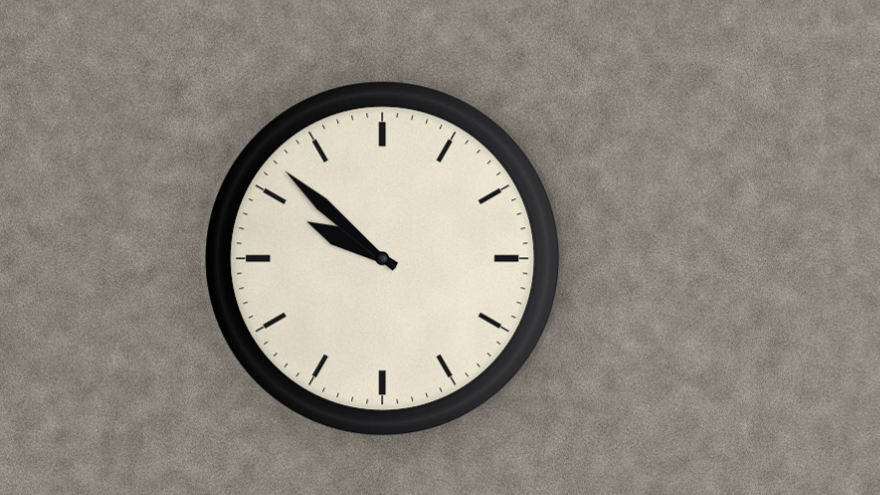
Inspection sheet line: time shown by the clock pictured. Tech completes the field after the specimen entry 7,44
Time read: 9,52
